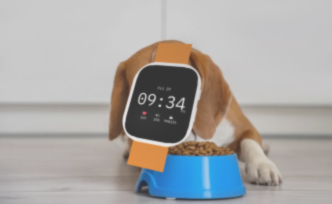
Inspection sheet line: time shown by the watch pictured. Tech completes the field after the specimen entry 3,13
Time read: 9,34
